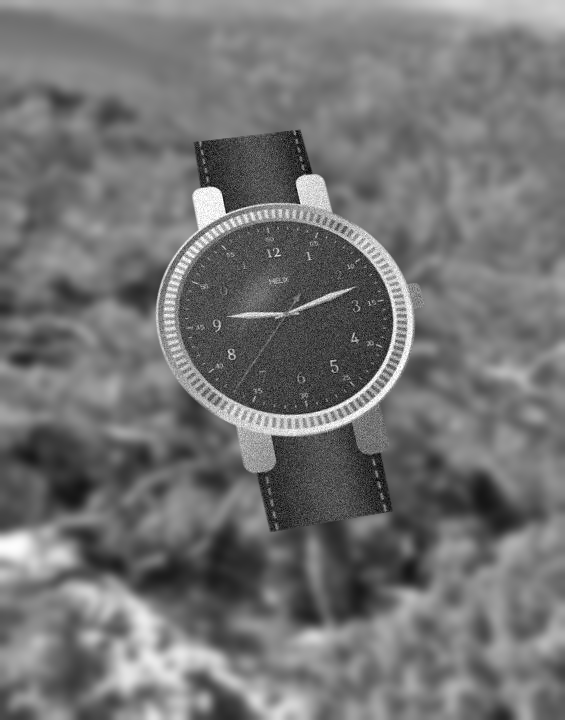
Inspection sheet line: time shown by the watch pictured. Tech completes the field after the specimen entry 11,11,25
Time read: 9,12,37
